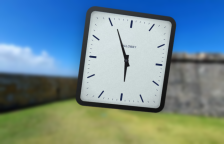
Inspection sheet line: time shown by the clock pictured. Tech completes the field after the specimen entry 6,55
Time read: 5,56
